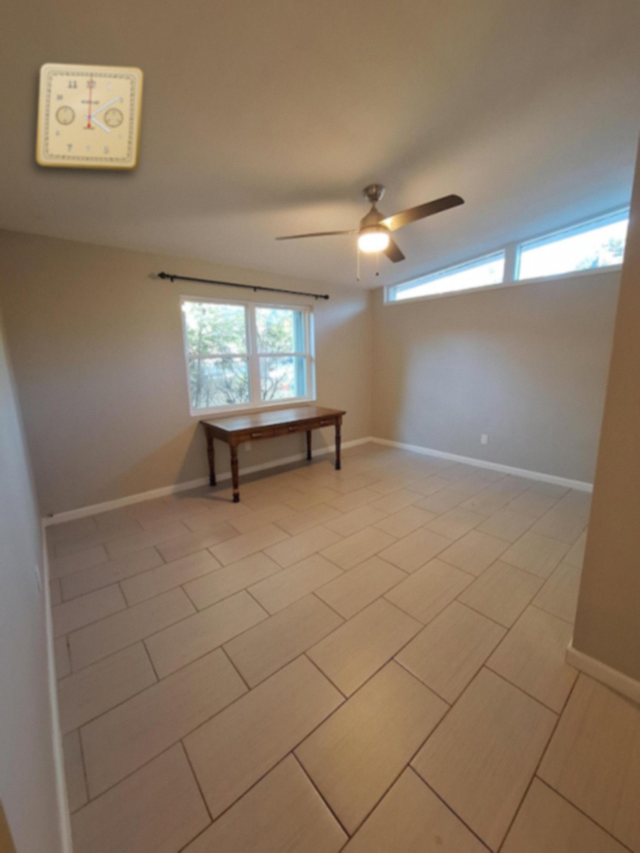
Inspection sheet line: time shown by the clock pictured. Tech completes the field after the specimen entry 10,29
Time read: 4,09
